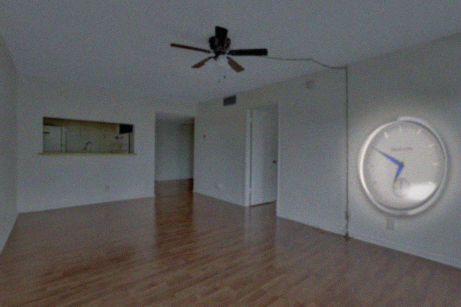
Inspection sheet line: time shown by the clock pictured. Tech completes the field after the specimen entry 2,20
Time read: 6,50
